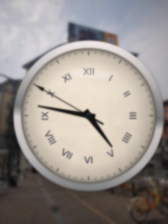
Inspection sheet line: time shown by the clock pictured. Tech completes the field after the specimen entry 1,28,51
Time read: 4,46,50
